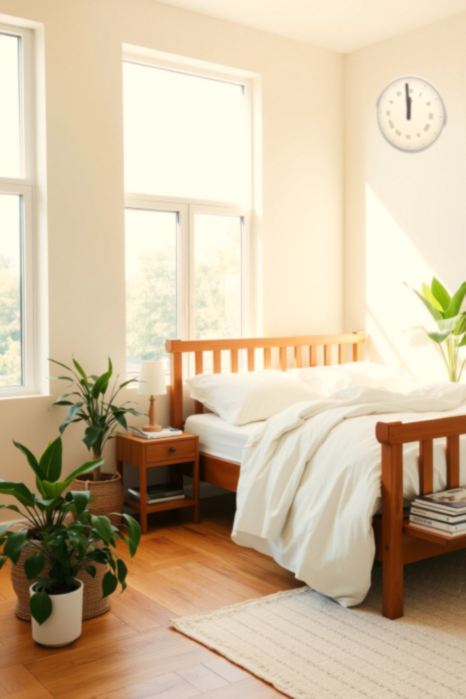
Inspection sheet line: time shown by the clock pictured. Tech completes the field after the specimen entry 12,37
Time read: 11,59
